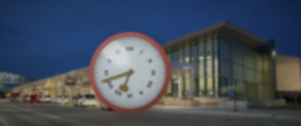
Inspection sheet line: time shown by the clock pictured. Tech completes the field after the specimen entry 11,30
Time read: 6,42
